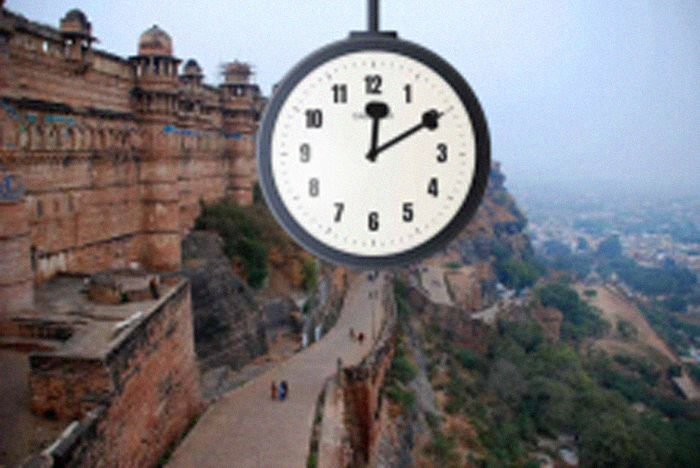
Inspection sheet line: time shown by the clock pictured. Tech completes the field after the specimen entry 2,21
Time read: 12,10
